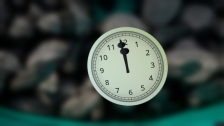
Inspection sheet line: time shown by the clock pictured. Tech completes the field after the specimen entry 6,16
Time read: 11,59
